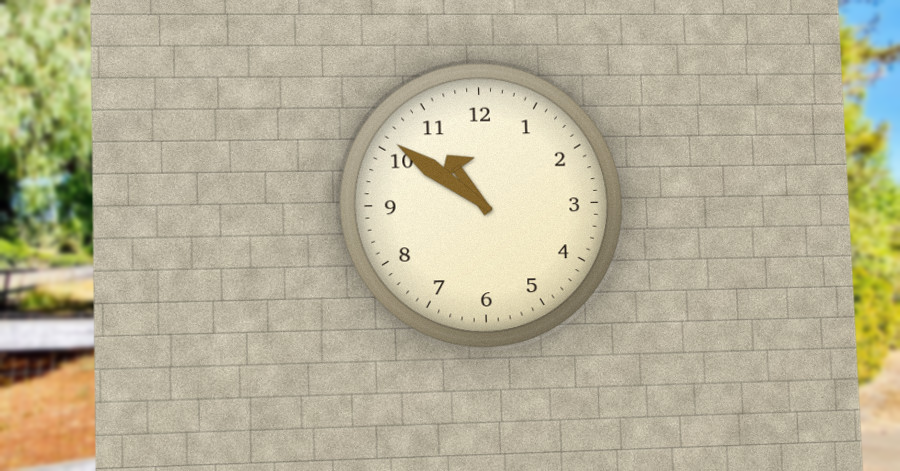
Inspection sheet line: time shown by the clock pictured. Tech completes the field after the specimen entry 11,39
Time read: 10,51
